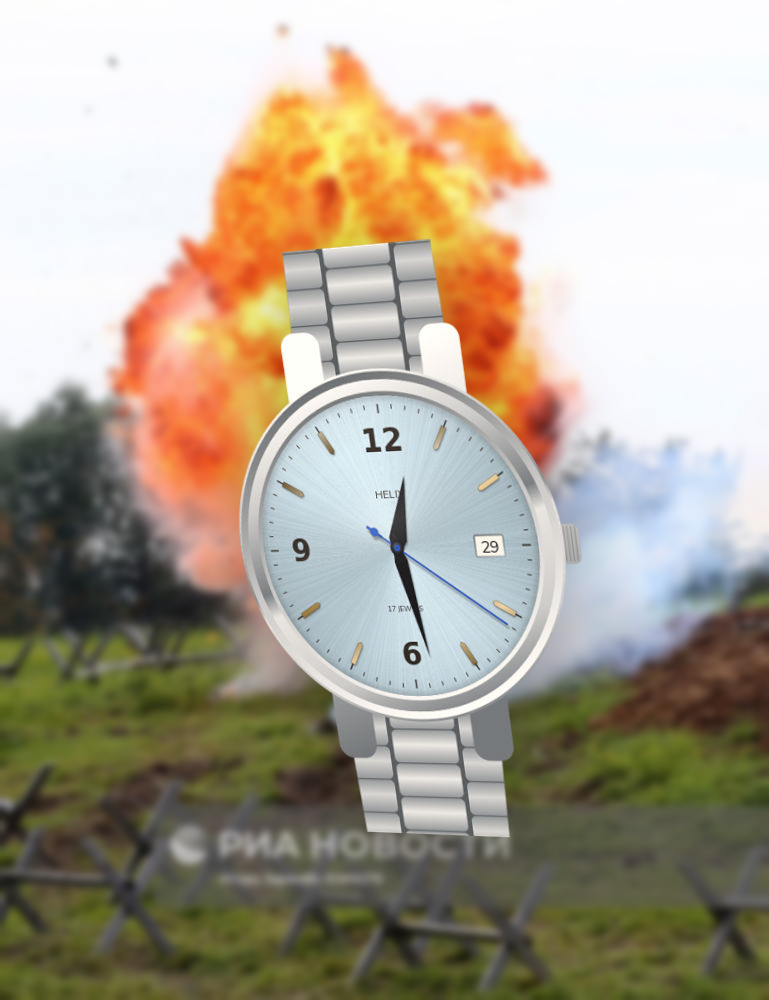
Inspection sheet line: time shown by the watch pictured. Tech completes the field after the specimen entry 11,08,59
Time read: 12,28,21
